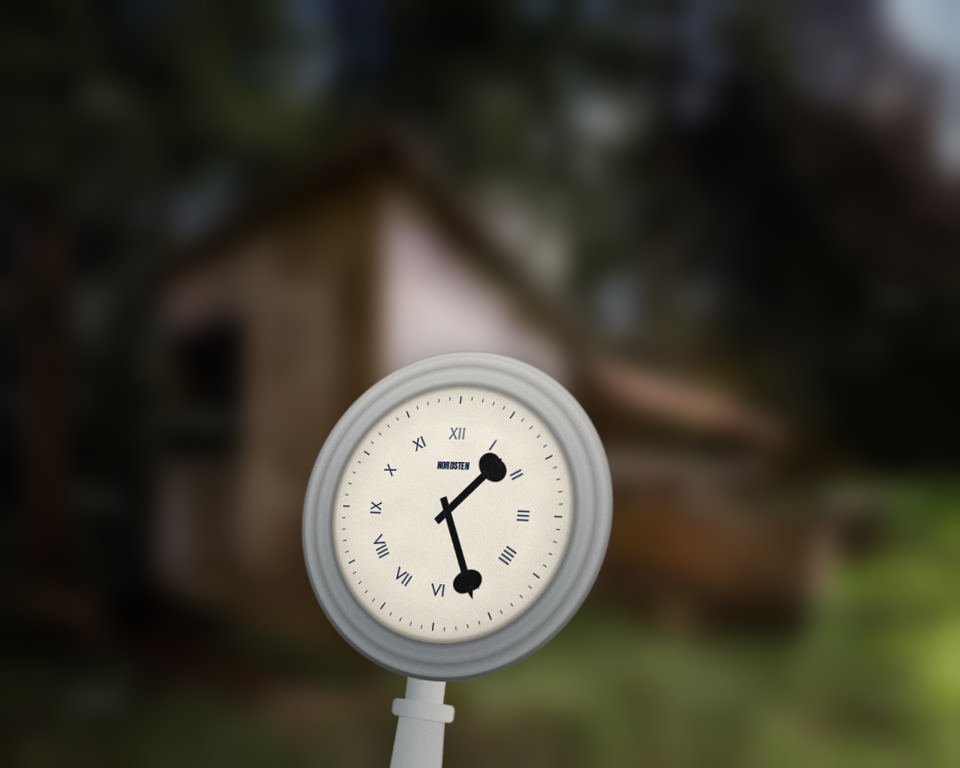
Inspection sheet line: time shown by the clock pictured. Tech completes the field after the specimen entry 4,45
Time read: 1,26
